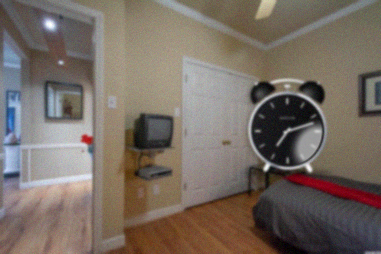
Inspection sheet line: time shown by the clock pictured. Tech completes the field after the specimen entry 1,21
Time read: 7,12
